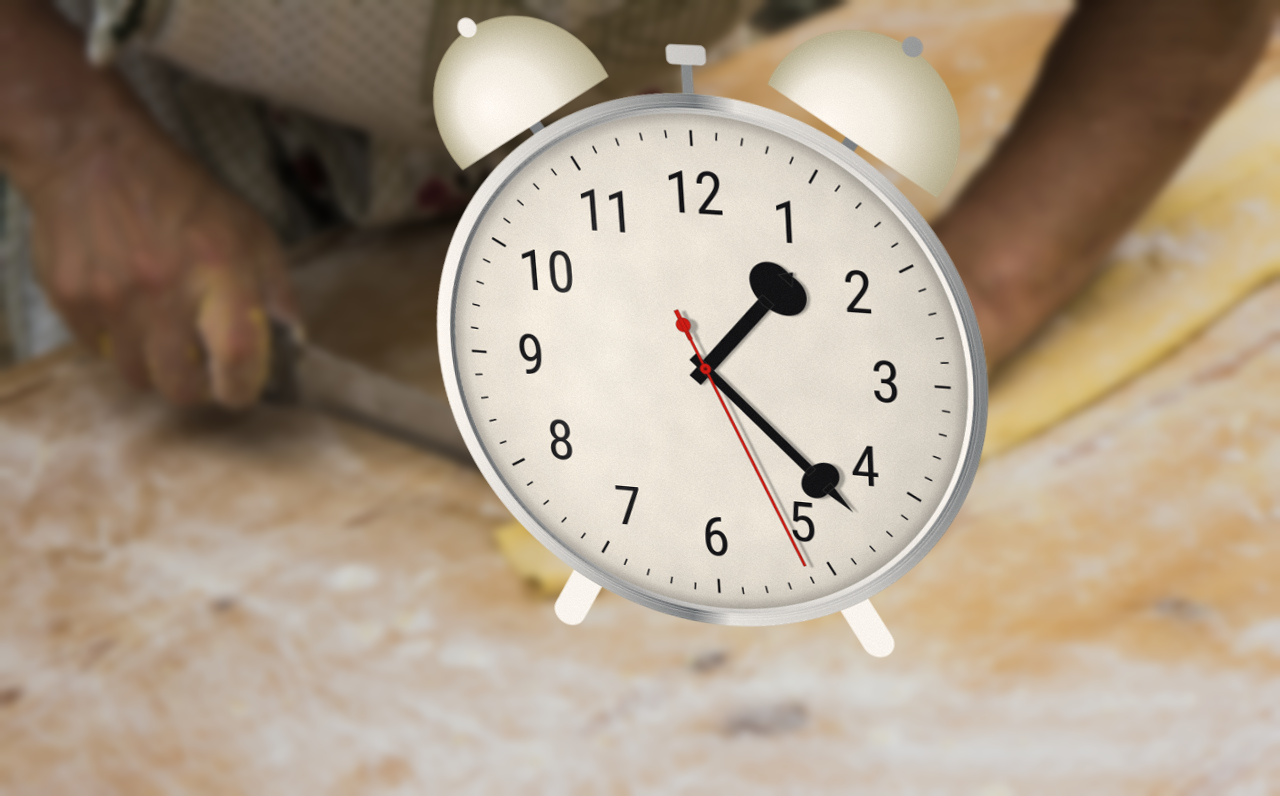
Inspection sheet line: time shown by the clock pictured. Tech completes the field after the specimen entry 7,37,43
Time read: 1,22,26
